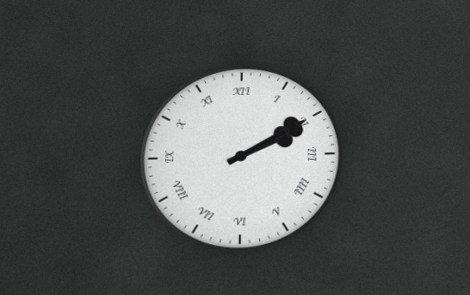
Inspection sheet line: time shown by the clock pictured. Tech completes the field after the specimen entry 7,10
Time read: 2,10
